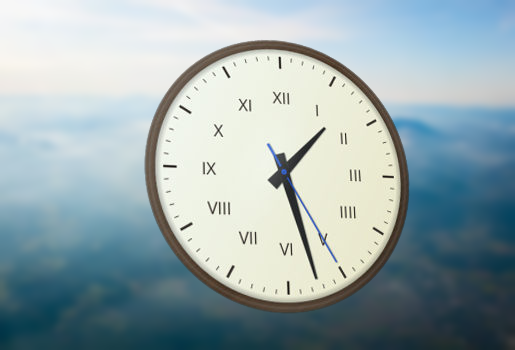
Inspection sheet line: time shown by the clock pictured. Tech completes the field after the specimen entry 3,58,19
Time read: 1,27,25
